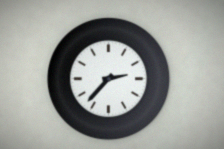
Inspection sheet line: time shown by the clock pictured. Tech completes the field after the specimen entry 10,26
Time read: 2,37
